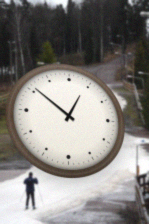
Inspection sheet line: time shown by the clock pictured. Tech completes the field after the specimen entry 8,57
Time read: 12,51
